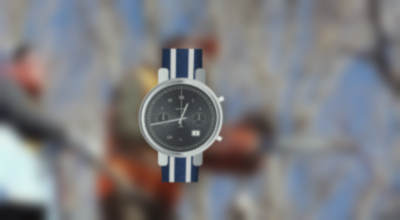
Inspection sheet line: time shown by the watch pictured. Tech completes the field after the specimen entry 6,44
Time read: 12,43
